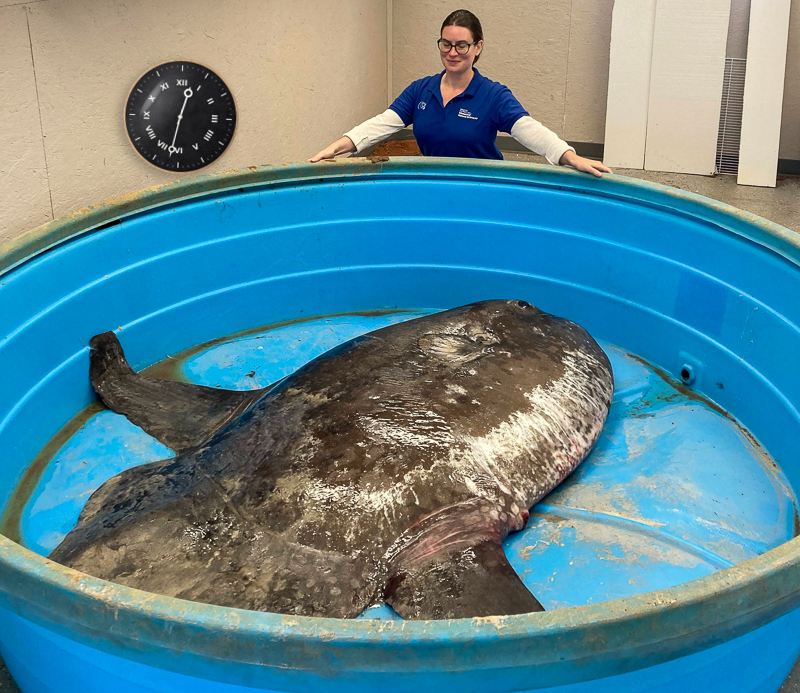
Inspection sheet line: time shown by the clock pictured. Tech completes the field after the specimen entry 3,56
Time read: 12,32
